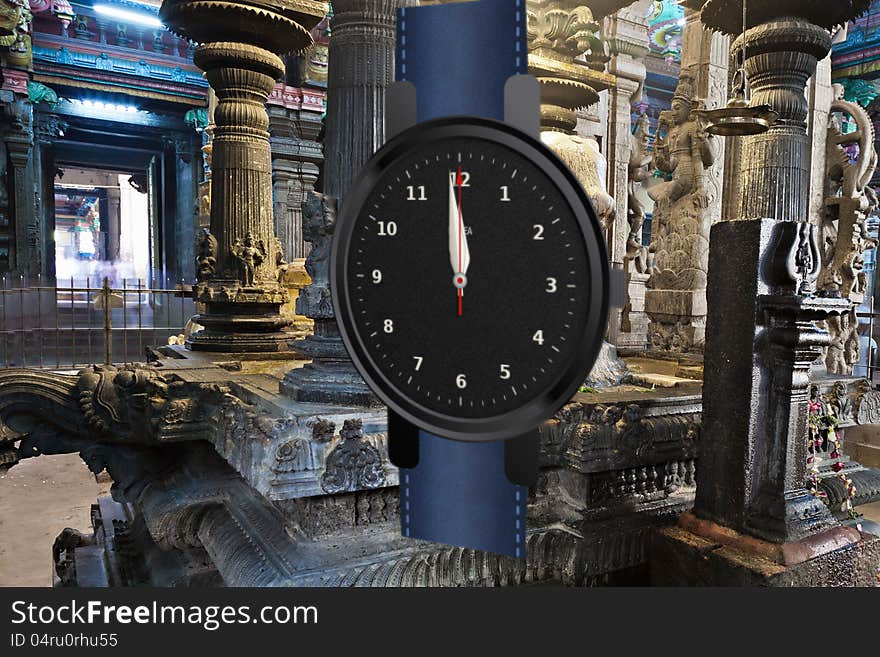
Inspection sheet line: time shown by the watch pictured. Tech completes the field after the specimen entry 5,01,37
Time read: 11,59,00
